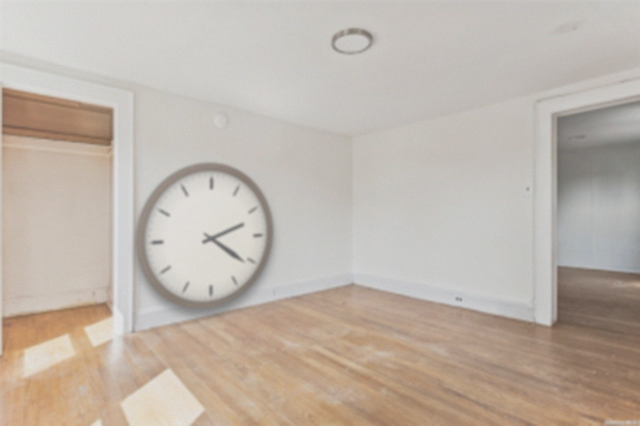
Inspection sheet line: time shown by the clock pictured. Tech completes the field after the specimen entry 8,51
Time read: 2,21
